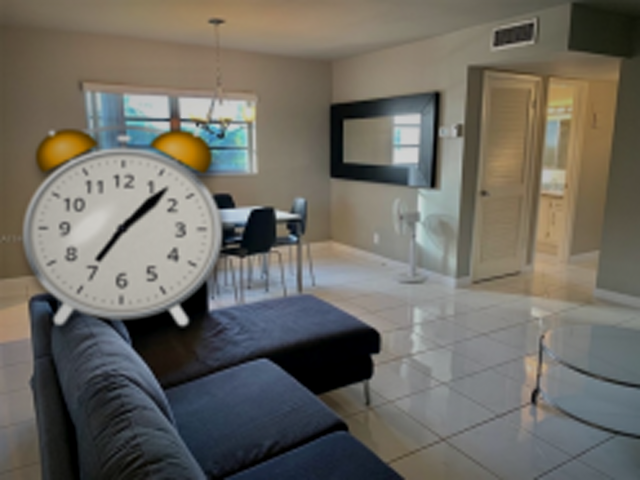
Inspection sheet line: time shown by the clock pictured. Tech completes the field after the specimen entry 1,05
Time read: 7,07
